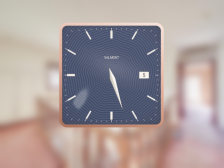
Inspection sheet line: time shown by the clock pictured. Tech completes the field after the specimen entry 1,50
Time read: 5,27
